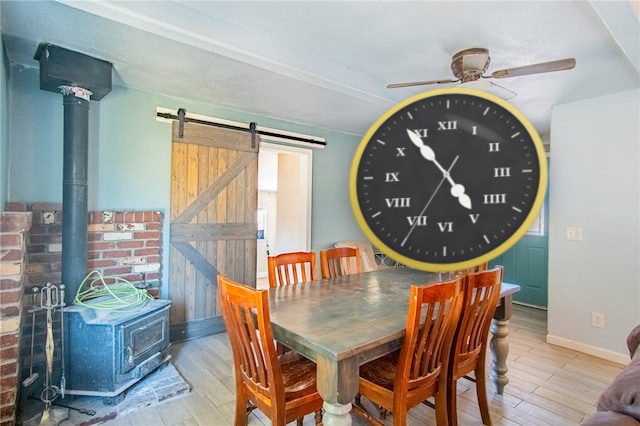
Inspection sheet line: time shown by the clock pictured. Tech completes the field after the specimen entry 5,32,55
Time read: 4,53,35
